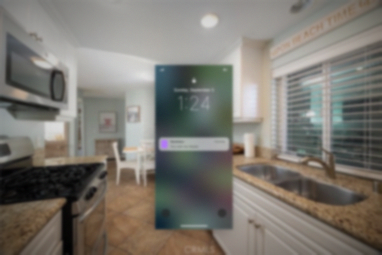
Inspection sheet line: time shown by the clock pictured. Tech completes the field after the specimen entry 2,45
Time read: 1,24
